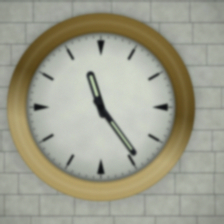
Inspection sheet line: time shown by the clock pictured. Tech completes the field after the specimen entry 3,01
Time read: 11,24
